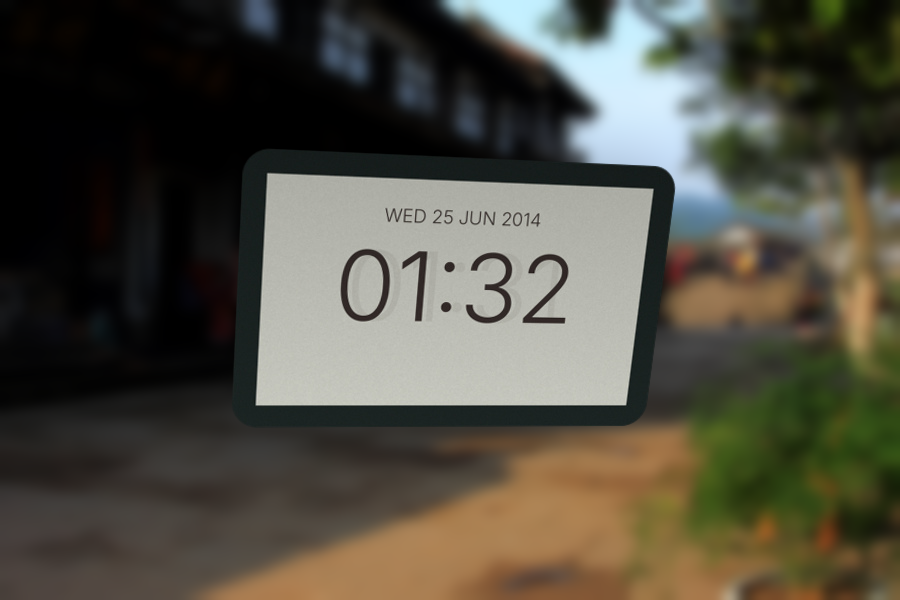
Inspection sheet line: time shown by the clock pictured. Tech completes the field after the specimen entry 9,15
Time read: 1,32
